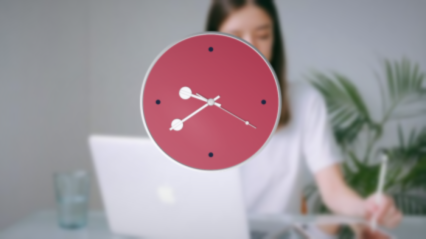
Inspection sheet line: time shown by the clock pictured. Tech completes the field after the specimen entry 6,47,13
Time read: 9,39,20
